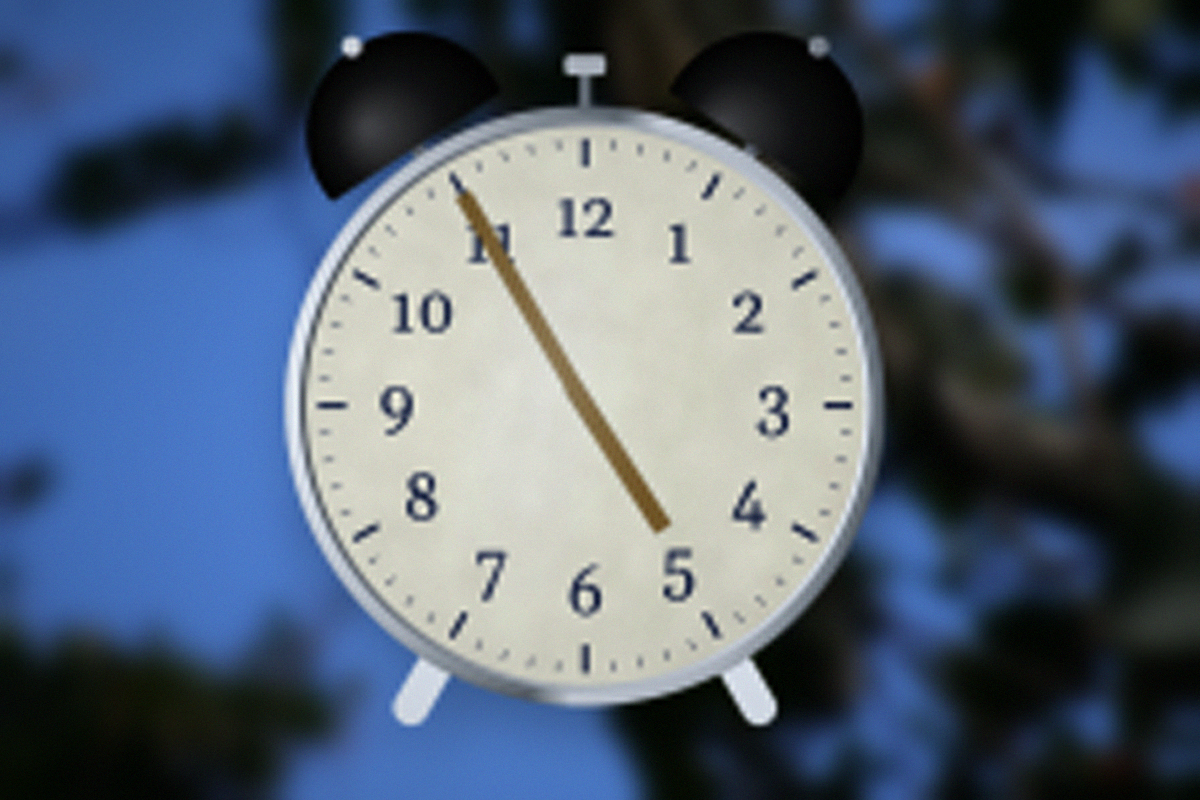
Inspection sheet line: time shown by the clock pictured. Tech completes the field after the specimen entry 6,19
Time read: 4,55
